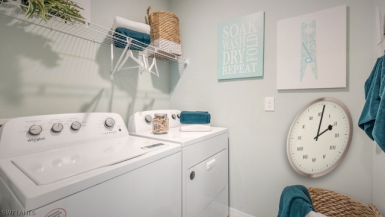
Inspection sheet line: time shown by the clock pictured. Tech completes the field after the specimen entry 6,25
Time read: 2,01
